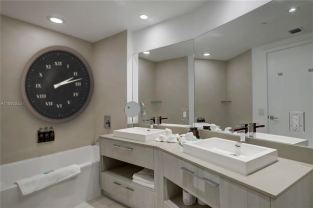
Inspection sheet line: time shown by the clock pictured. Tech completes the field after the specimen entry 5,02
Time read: 2,13
